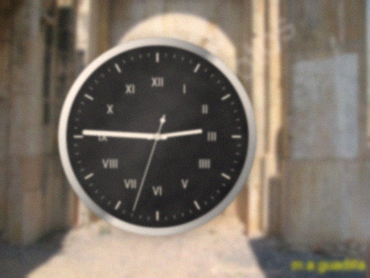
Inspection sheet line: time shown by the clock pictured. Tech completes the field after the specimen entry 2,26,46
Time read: 2,45,33
